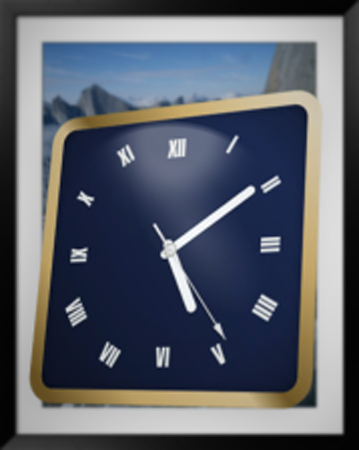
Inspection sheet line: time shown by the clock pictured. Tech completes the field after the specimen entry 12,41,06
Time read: 5,09,24
